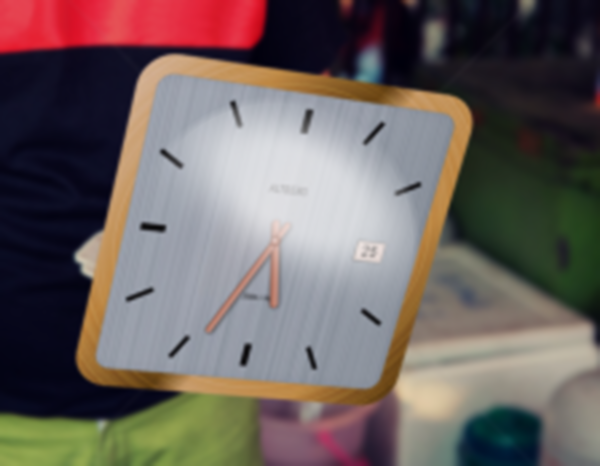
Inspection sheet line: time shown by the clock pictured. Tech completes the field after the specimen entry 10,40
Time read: 5,34
